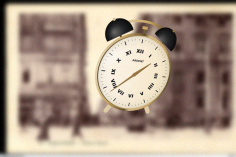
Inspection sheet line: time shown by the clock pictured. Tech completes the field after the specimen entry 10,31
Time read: 1,38
